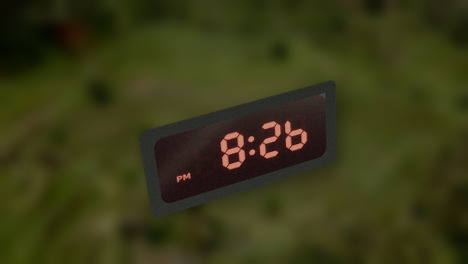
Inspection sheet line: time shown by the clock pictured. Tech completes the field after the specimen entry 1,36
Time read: 8,26
